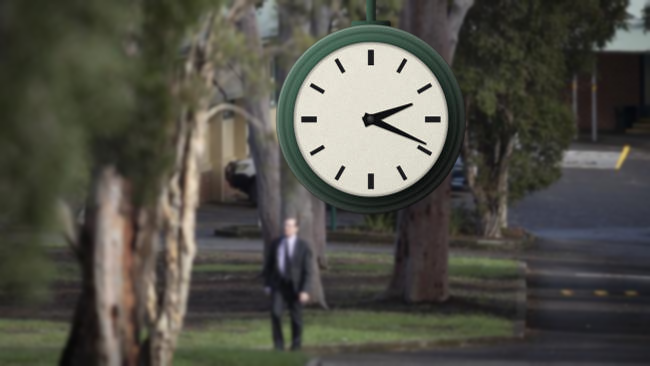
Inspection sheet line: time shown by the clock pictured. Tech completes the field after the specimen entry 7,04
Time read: 2,19
